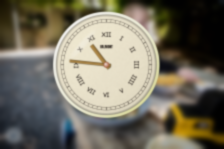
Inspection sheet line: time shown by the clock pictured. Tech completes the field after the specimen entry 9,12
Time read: 10,46
